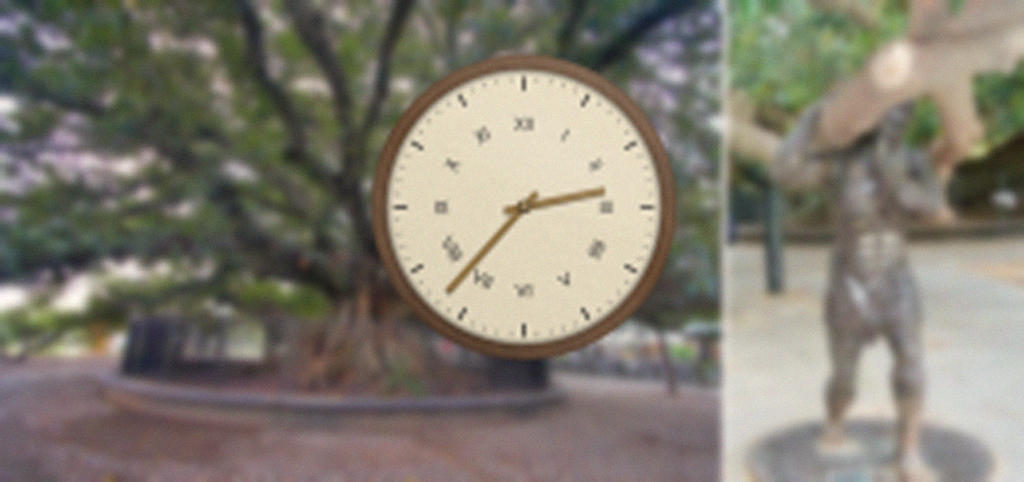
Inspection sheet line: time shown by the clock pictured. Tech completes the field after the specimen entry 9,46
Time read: 2,37
